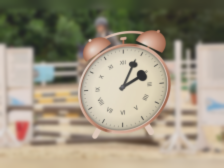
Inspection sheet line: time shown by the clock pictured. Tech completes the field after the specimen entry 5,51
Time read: 2,04
